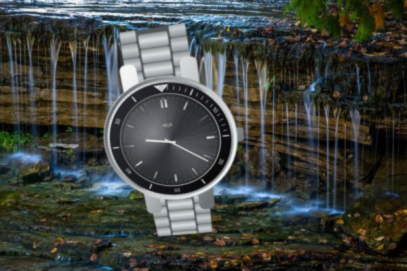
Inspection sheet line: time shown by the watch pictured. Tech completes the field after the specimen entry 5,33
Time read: 9,21
